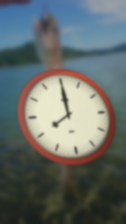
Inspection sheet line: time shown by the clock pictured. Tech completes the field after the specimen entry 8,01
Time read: 8,00
